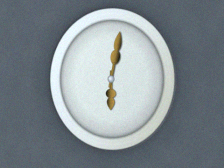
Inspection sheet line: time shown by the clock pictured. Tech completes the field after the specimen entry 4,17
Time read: 6,02
